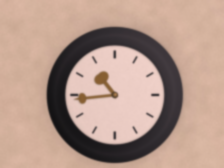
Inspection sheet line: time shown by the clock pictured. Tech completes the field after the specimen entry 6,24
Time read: 10,44
